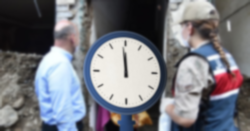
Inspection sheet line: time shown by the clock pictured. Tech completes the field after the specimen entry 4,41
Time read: 11,59
